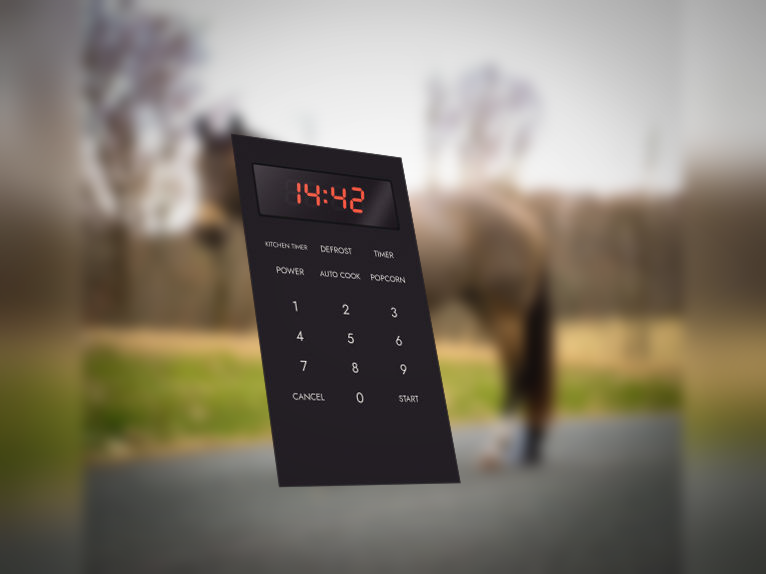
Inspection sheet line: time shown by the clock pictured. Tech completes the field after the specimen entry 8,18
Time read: 14,42
